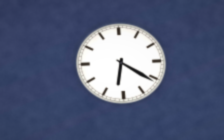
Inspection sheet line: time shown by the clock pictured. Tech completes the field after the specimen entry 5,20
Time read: 6,21
